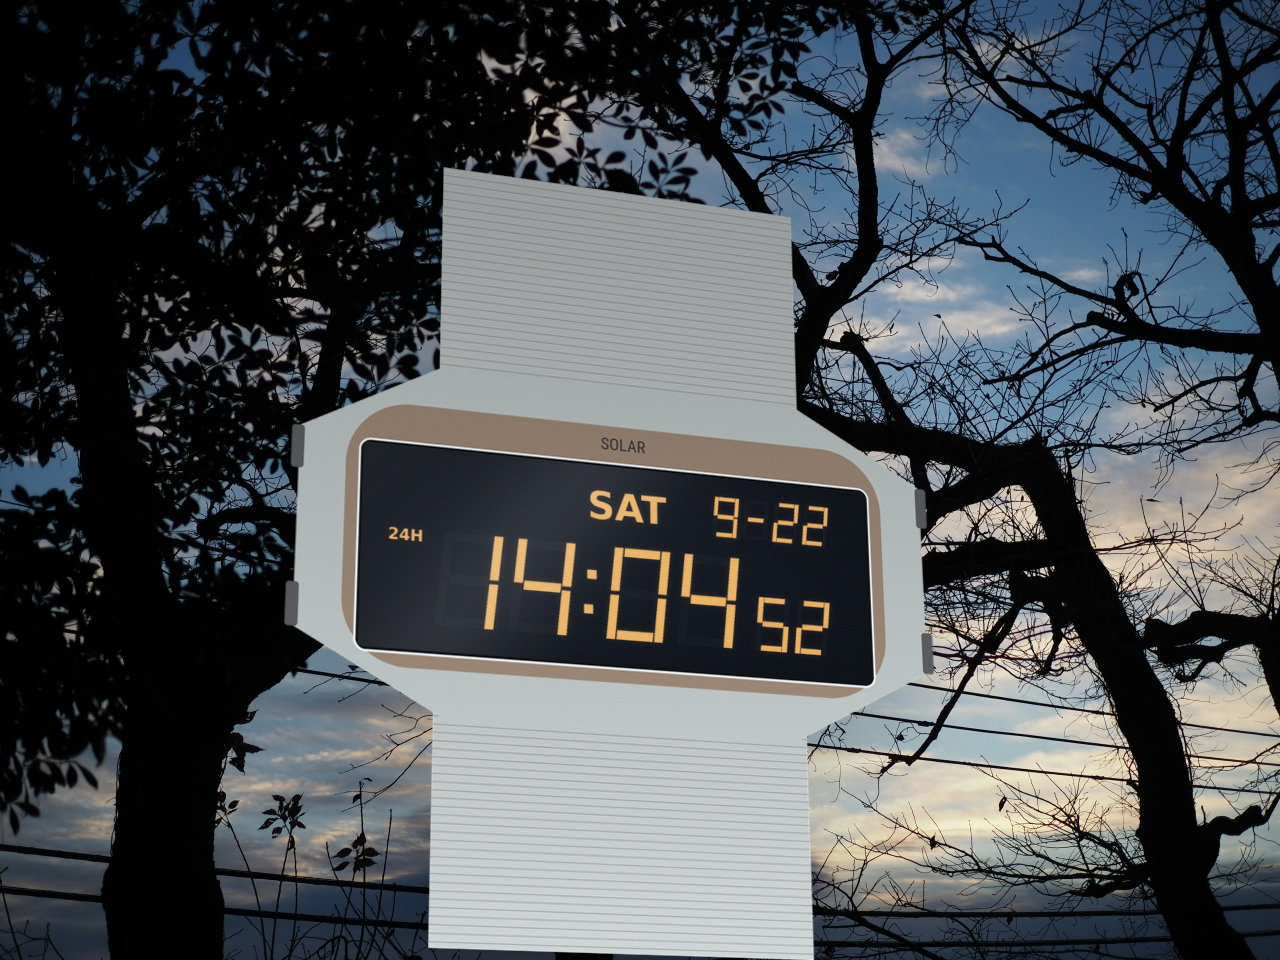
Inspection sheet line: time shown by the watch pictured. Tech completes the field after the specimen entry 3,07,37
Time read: 14,04,52
